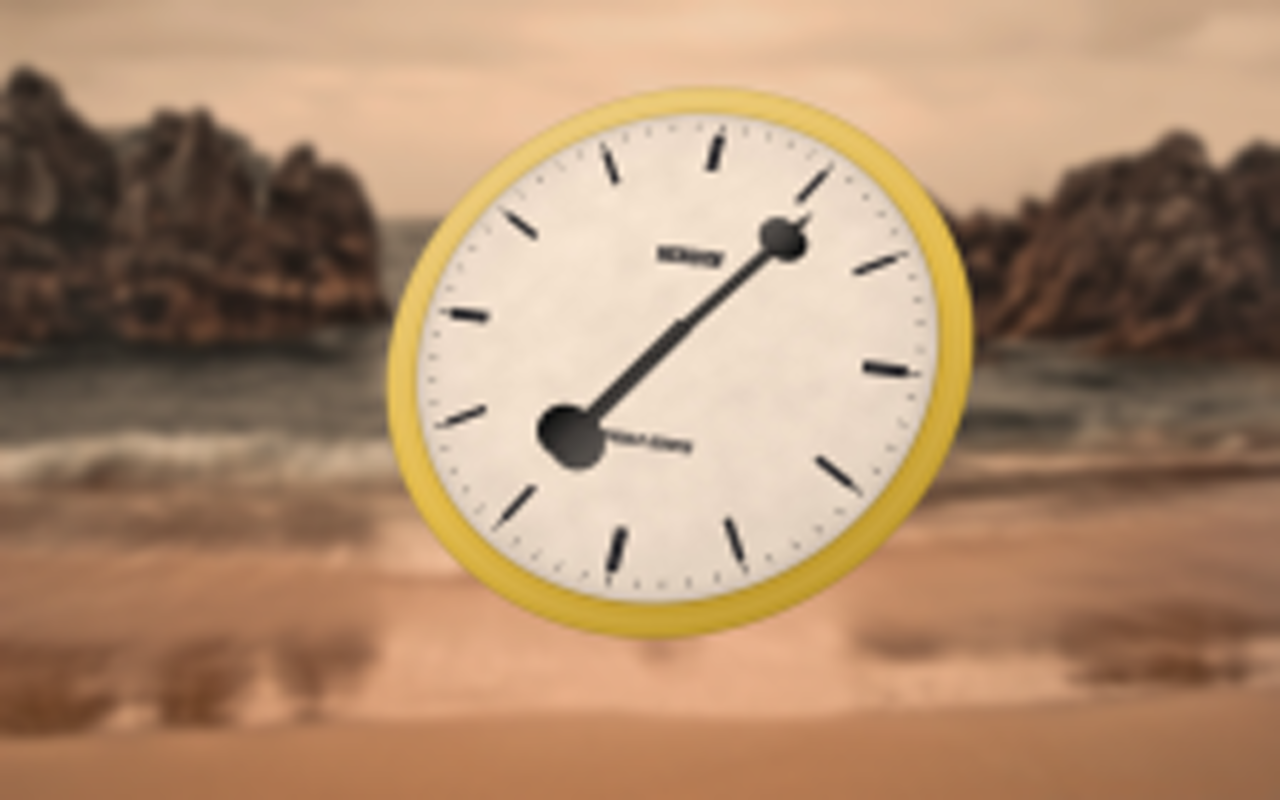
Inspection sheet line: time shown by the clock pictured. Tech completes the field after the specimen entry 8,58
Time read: 7,06
